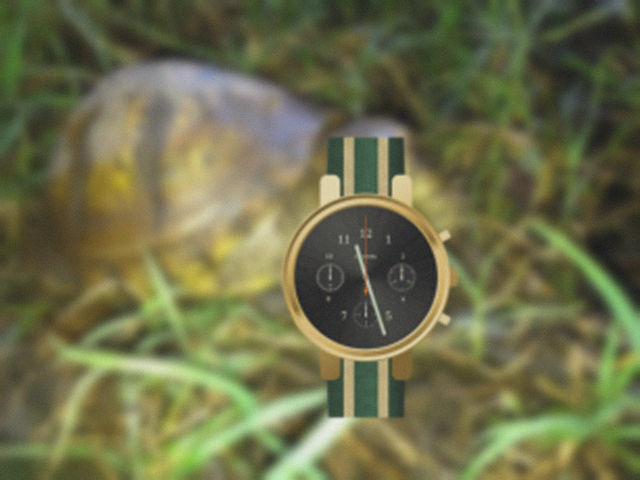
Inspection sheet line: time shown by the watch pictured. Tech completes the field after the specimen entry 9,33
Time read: 11,27
